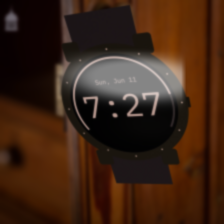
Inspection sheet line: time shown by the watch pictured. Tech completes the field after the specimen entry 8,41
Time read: 7,27
